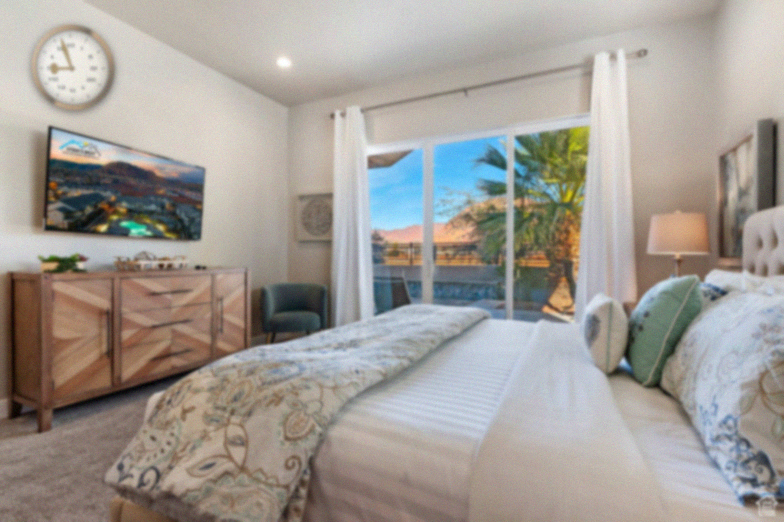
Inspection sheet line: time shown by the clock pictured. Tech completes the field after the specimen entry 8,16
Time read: 8,57
